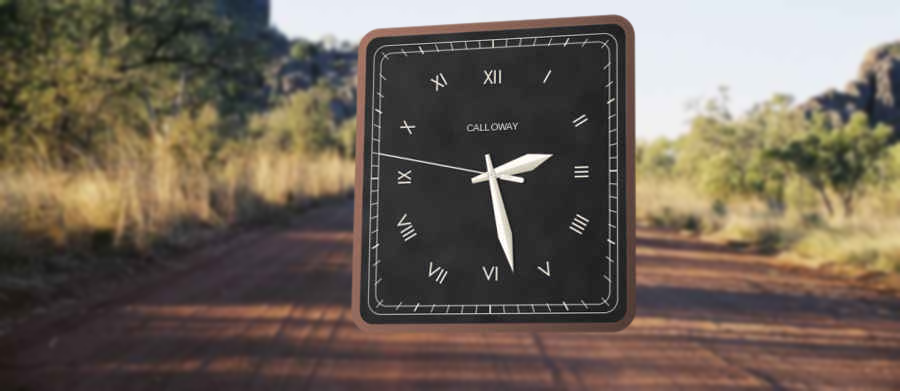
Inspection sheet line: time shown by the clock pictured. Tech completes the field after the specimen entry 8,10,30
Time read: 2,27,47
